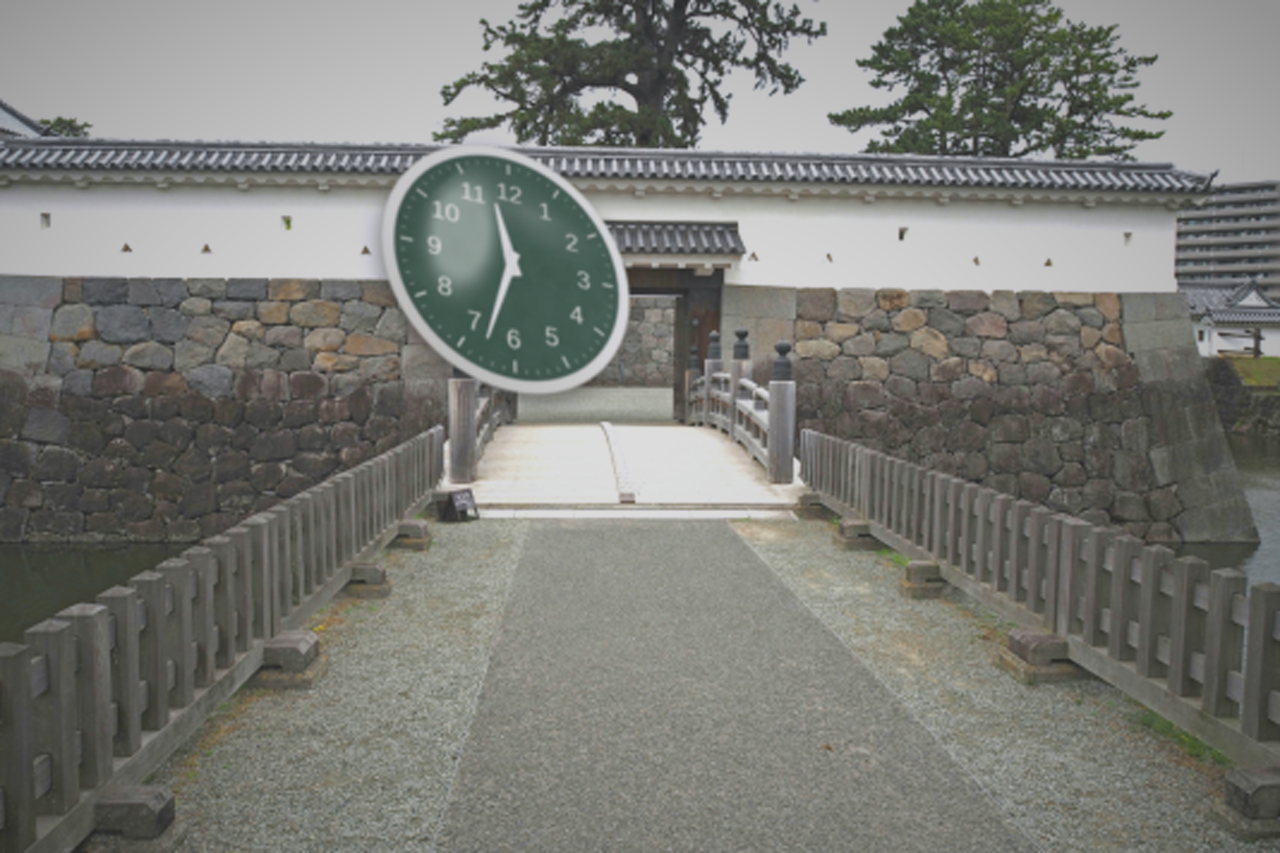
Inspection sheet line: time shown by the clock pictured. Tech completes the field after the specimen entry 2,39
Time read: 11,33
